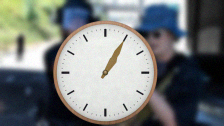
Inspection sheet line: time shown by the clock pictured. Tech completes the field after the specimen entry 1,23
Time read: 1,05
